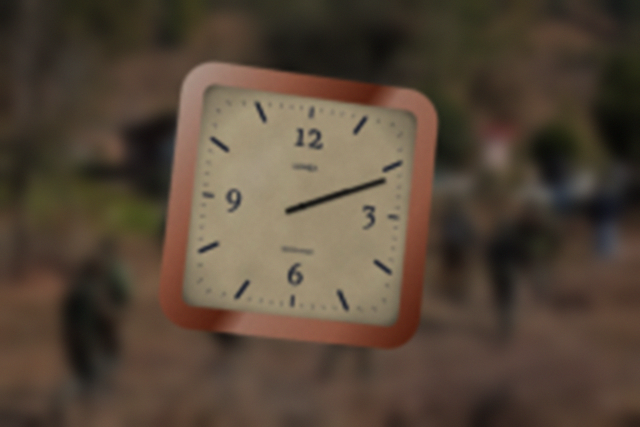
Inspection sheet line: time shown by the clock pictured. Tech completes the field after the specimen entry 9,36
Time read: 2,11
